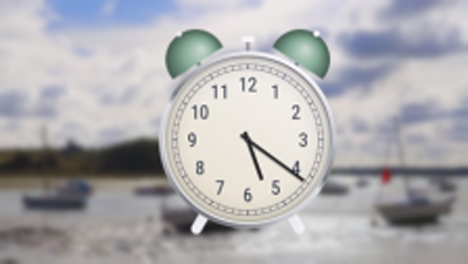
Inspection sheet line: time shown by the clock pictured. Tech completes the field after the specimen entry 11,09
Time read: 5,21
